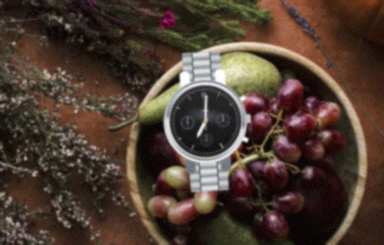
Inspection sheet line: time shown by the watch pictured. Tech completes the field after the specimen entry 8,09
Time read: 7,01
